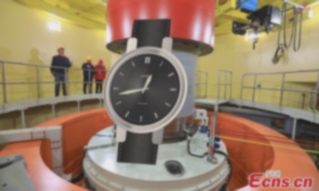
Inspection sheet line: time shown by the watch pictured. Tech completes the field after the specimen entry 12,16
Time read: 12,43
